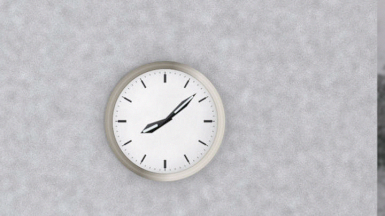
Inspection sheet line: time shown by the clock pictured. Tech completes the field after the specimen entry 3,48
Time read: 8,08
